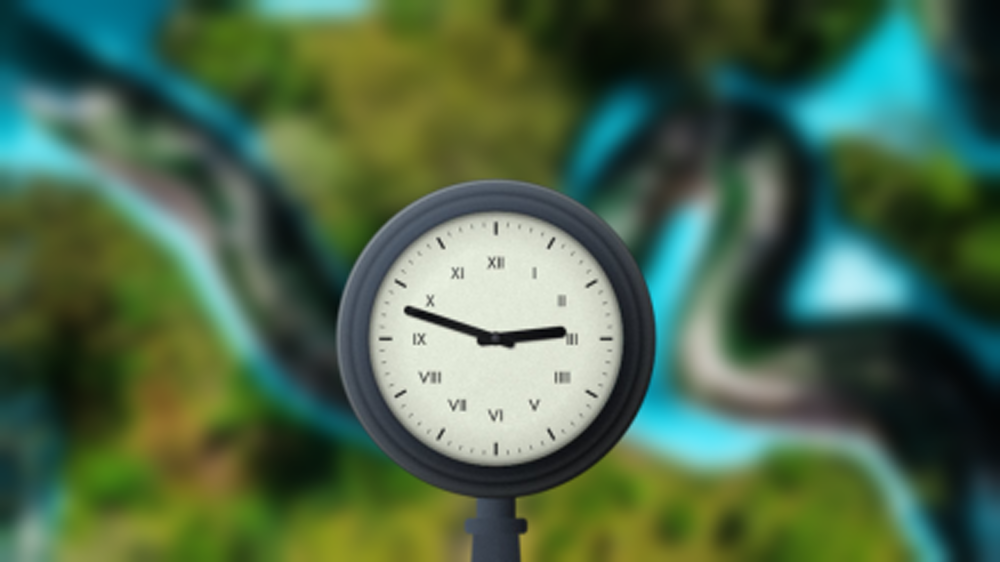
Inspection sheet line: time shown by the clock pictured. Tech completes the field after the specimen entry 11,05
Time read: 2,48
